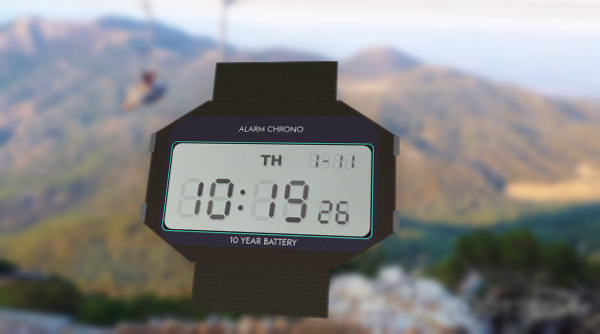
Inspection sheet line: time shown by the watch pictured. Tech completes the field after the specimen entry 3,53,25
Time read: 10,19,26
